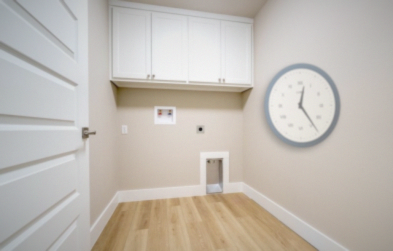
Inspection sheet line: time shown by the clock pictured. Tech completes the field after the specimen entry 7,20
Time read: 12,24
